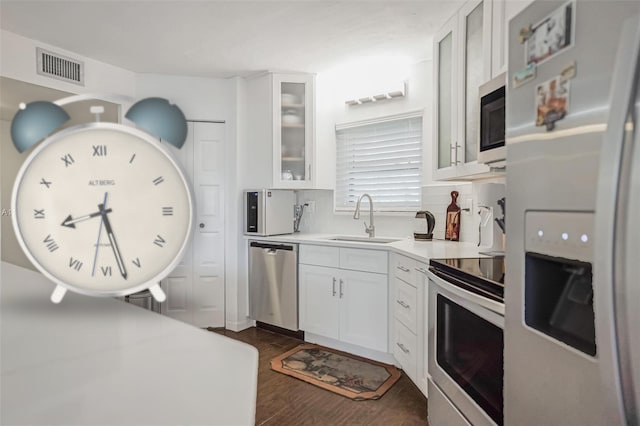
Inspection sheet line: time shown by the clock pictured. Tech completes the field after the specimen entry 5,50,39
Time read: 8,27,32
